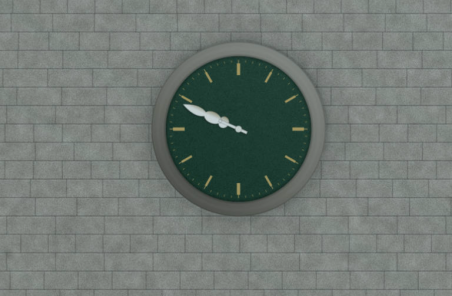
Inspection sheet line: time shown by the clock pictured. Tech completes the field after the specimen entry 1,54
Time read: 9,49
